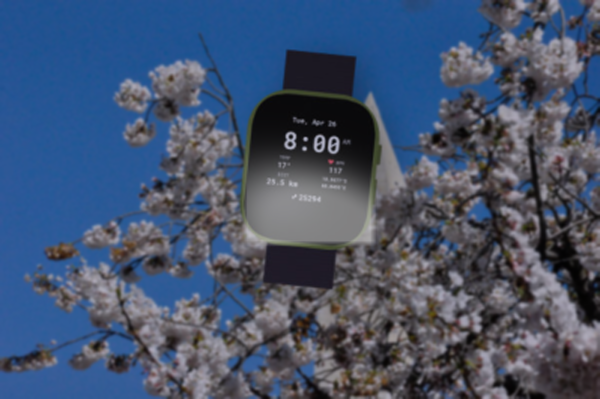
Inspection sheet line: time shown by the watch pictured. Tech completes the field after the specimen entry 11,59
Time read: 8,00
